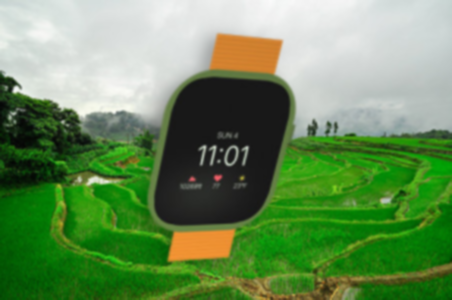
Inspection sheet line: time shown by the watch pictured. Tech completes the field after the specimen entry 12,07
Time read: 11,01
